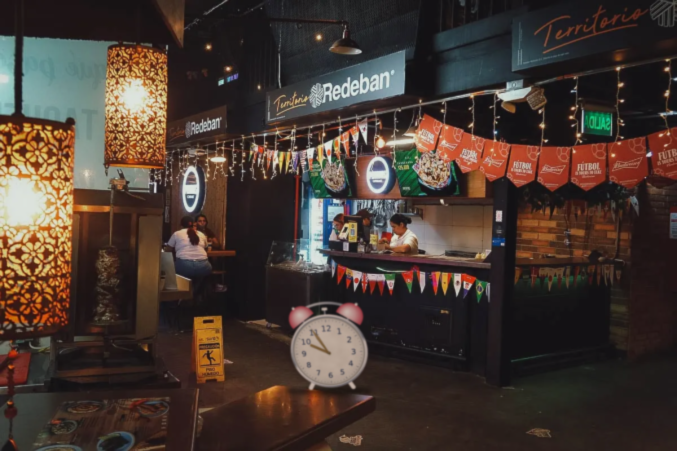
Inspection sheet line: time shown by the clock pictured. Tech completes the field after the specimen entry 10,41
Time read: 9,55
